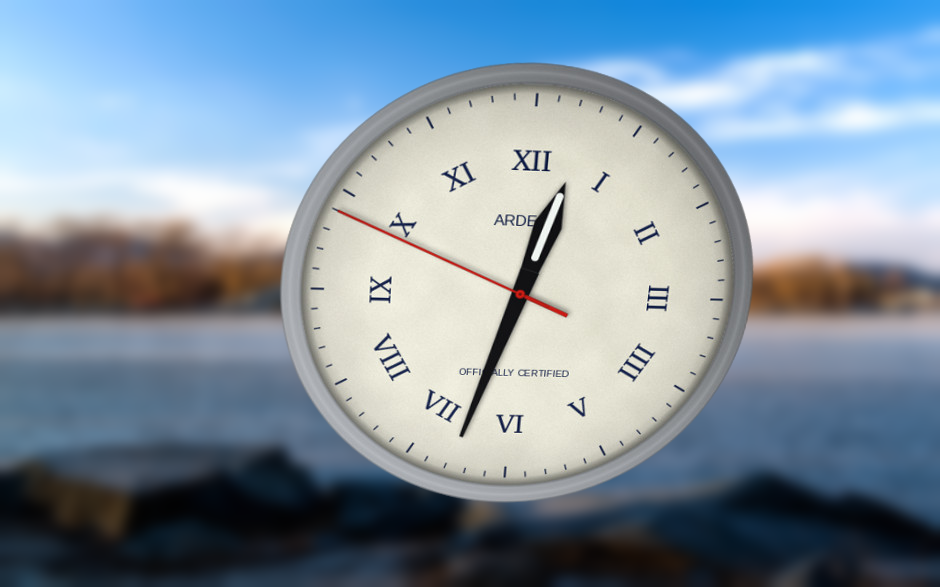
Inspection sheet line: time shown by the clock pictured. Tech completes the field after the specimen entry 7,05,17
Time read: 12,32,49
